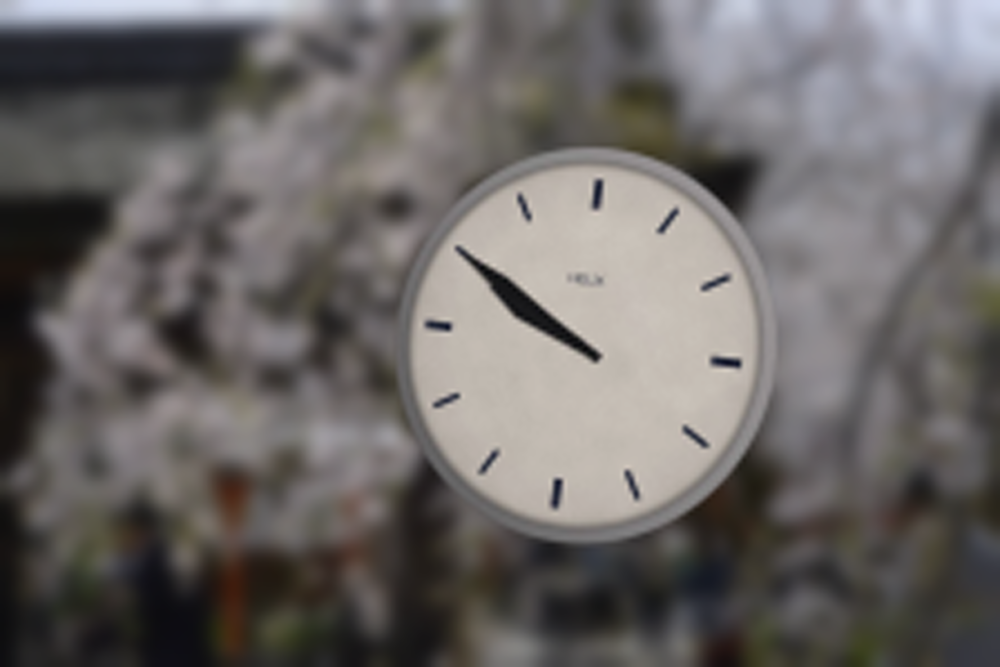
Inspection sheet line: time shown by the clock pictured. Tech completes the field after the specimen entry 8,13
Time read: 9,50
